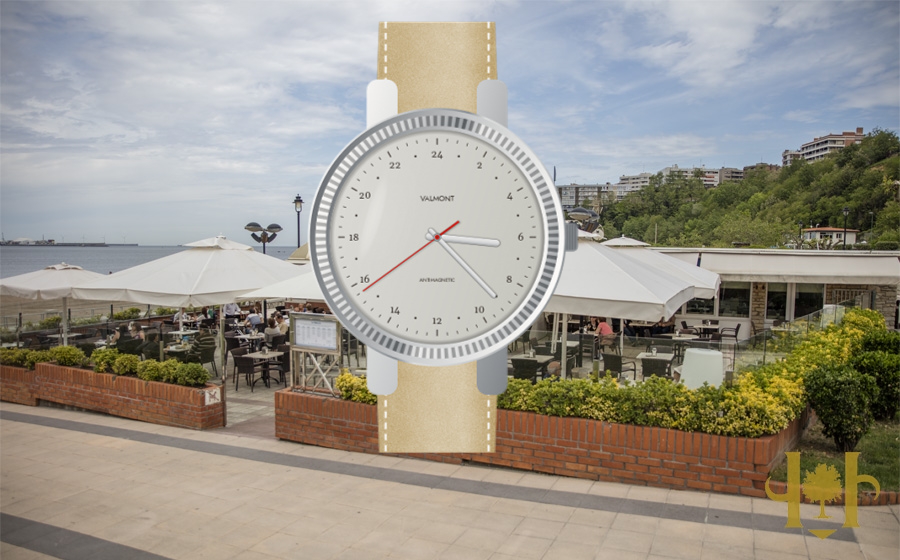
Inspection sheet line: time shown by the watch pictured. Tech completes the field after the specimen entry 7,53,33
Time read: 6,22,39
